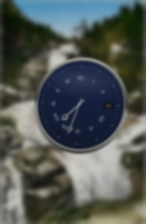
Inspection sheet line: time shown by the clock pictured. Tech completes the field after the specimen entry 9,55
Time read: 7,33
